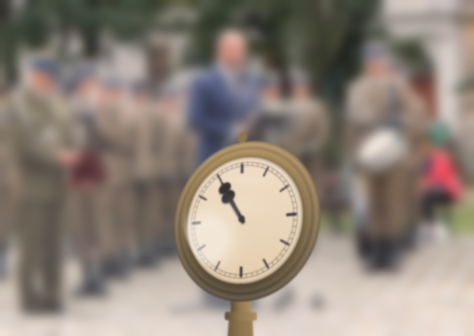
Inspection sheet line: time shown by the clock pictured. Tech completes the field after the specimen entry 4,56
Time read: 10,55
